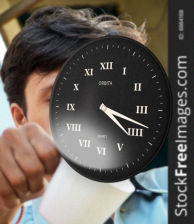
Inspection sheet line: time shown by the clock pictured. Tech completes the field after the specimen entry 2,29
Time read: 4,18
